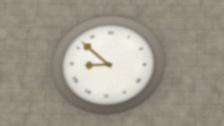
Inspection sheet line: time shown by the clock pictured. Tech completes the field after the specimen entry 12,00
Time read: 8,52
